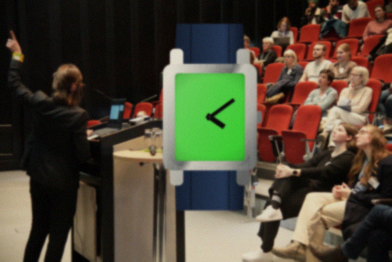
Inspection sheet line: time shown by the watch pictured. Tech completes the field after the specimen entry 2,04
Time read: 4,09
